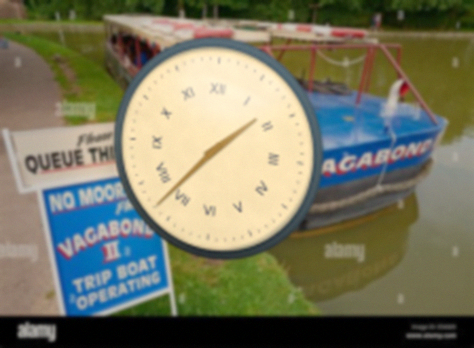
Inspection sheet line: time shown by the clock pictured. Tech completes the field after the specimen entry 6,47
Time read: 1,37
